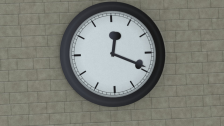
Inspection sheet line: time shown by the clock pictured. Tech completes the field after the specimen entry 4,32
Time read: 12,19
